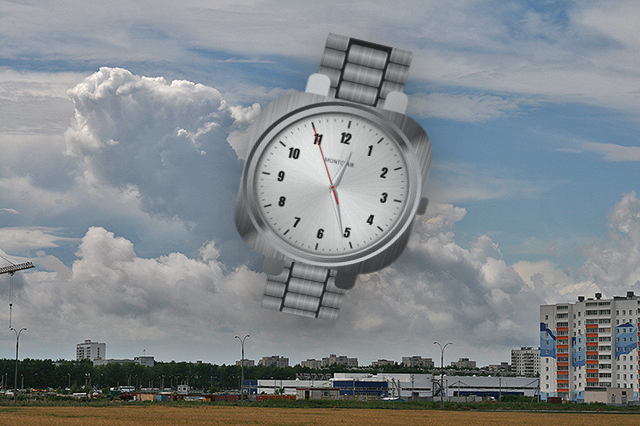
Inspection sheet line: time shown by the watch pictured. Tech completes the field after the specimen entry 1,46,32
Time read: 12,25,55
